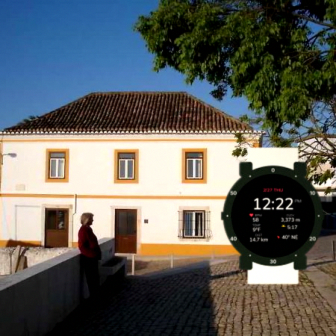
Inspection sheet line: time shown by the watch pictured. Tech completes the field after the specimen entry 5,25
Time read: 12,22
